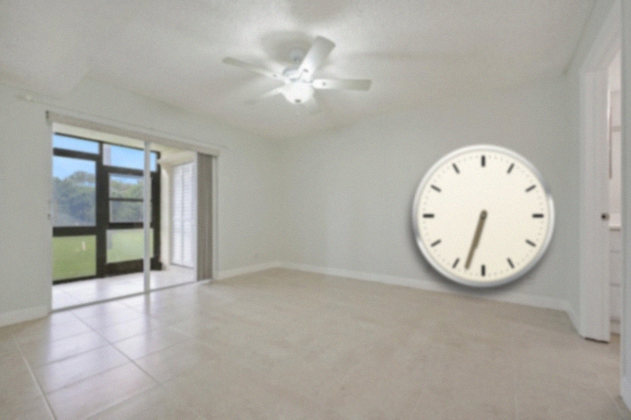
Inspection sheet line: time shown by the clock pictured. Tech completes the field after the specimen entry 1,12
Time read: 6,33
